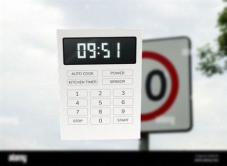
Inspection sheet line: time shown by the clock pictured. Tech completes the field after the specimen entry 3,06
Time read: 9,51
